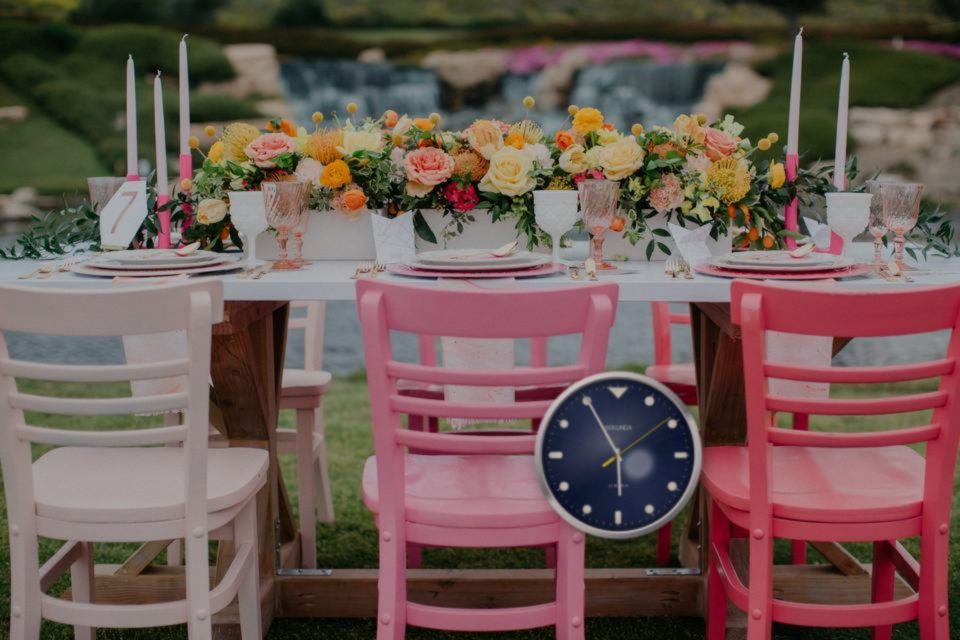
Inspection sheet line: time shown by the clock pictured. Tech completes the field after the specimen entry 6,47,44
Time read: 5,55,09
